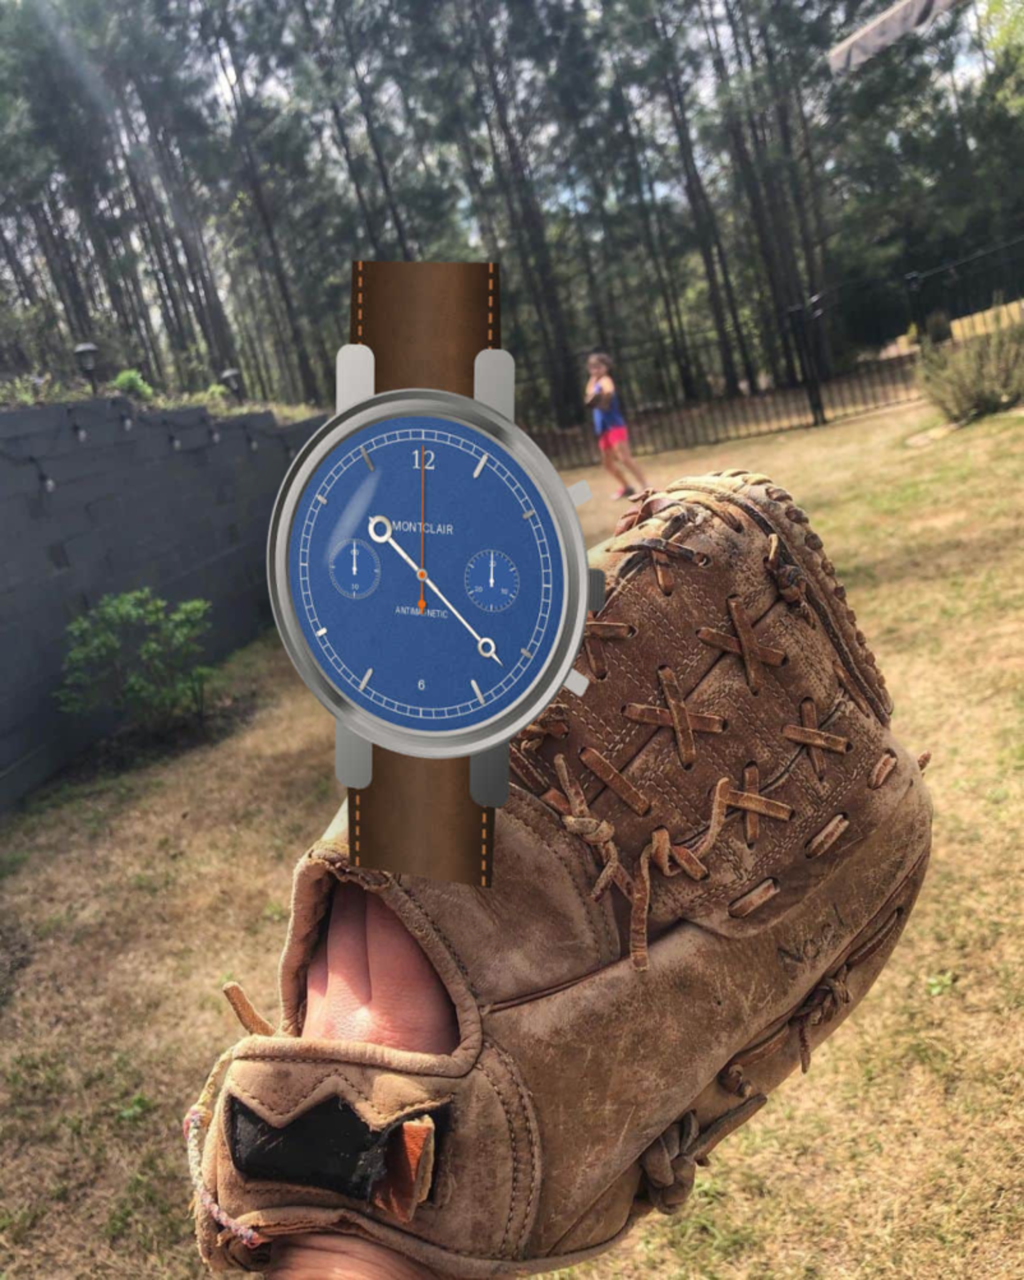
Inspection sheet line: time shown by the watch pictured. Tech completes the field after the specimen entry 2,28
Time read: 10,22
